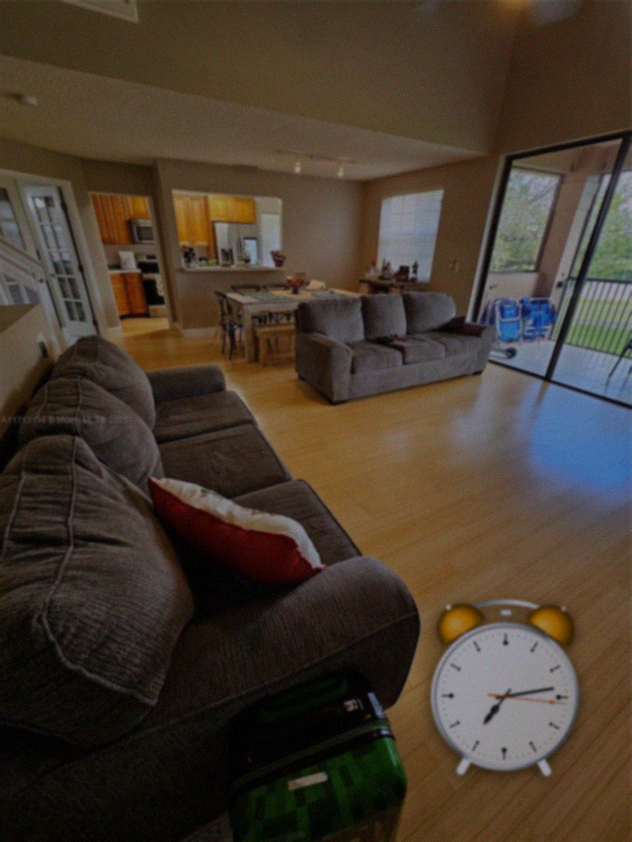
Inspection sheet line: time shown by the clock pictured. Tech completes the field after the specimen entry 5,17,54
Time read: 7,13,16
